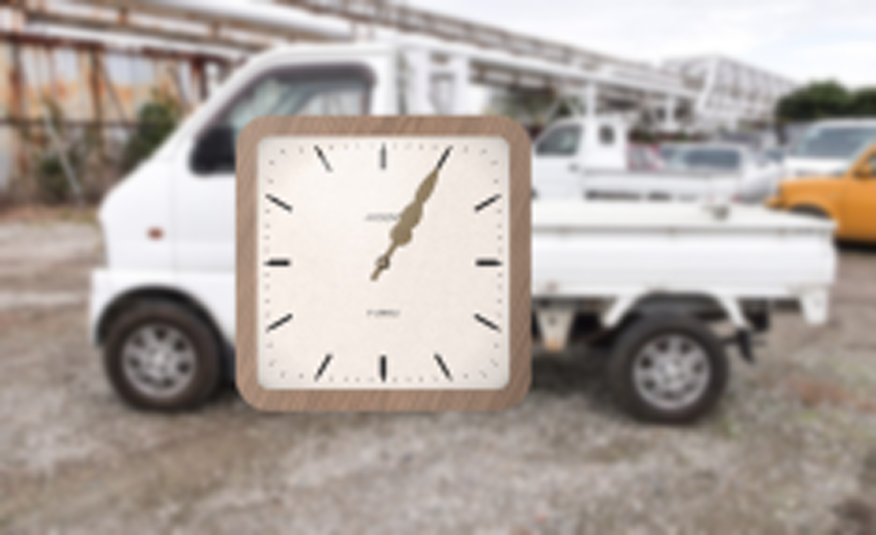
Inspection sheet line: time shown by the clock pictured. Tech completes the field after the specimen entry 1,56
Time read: 1,05
